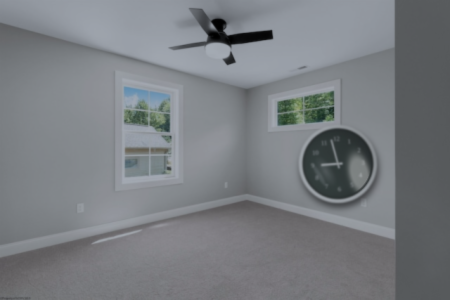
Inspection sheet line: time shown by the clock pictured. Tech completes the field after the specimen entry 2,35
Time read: 8,58
